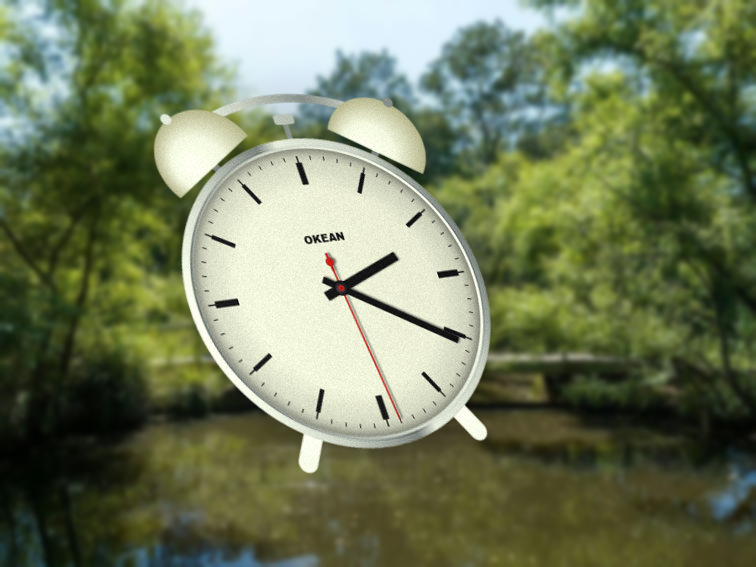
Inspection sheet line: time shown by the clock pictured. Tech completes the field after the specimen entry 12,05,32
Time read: 2,20,29
